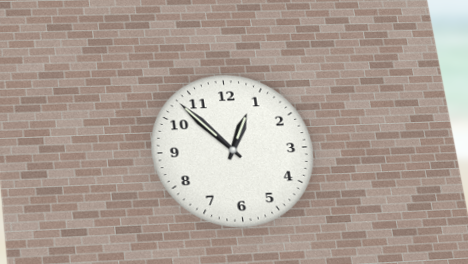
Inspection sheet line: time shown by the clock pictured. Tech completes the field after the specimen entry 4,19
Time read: 12,53
